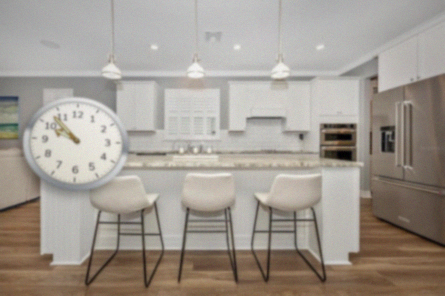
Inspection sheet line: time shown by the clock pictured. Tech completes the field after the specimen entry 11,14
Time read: 9,53
